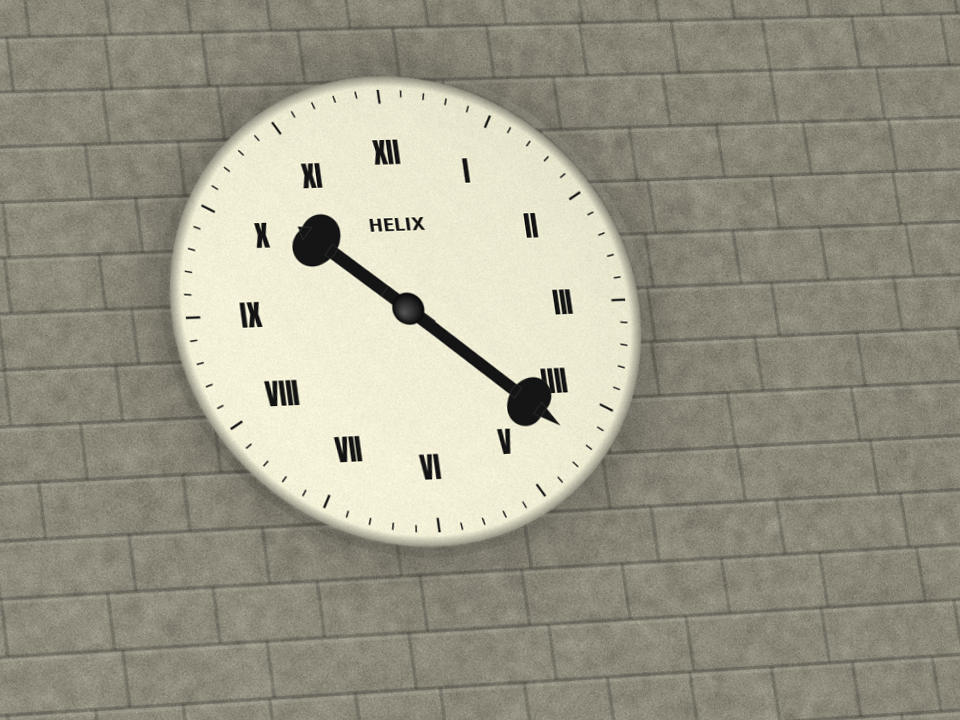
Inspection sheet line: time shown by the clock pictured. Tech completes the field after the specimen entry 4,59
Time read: 10,22
